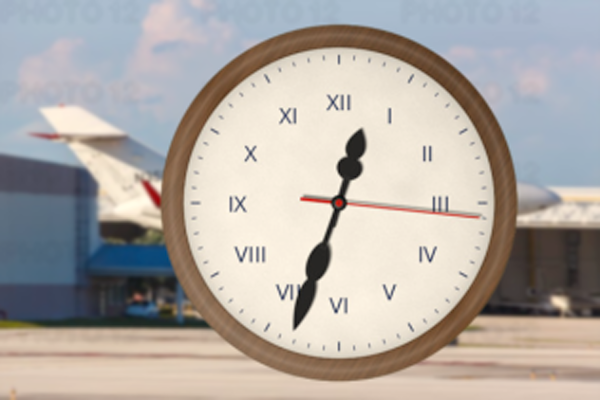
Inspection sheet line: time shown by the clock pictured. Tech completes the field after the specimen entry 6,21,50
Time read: 12,33,16
